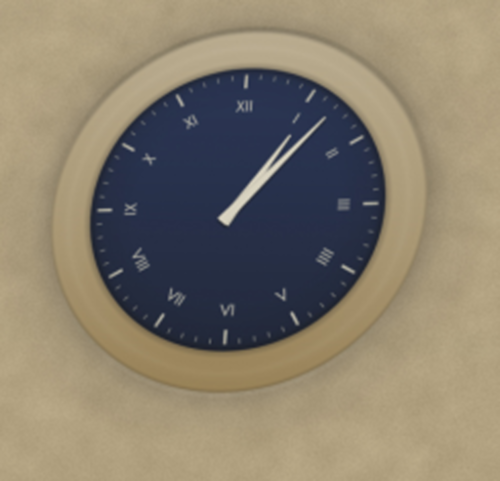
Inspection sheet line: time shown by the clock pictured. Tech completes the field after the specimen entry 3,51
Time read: 1,07
